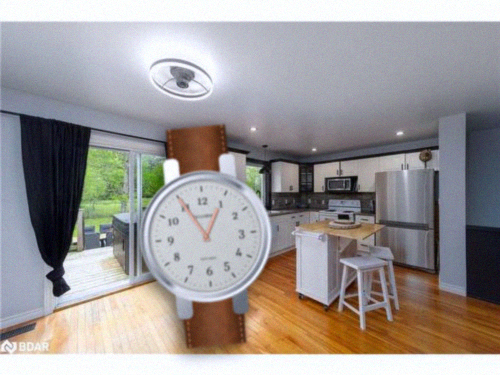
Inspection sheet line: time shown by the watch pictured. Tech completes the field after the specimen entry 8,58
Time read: 12,55
